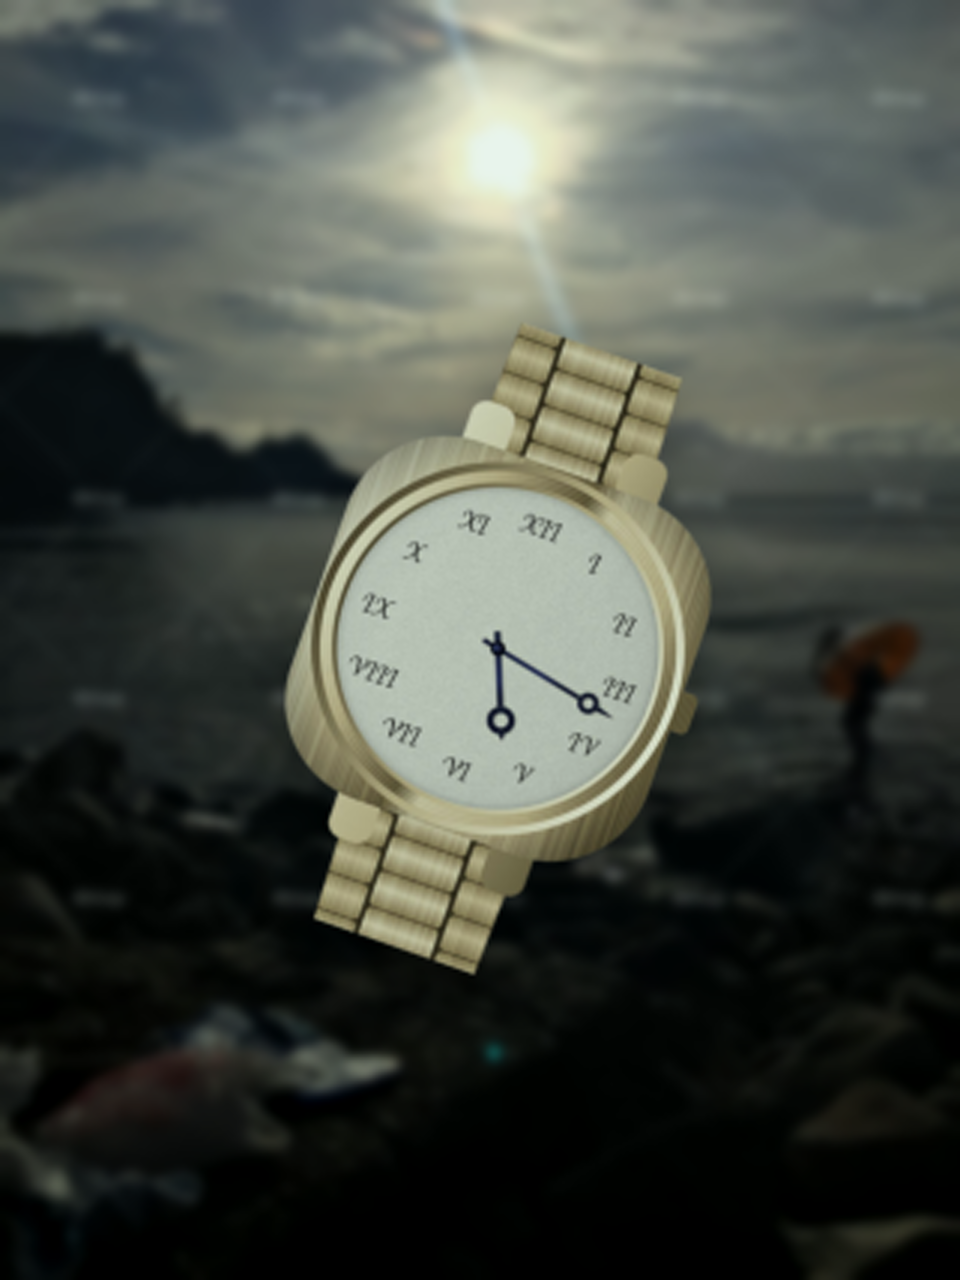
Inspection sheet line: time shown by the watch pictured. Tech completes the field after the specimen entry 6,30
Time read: 5,17
